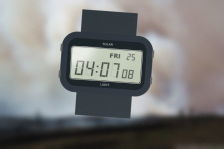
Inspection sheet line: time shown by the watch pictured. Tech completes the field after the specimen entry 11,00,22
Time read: 4,07,08
